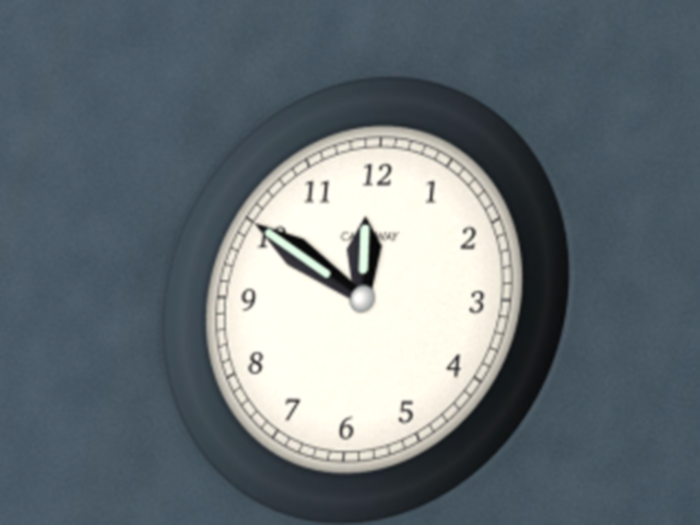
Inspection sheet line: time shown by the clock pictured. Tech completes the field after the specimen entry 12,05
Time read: 11,50
